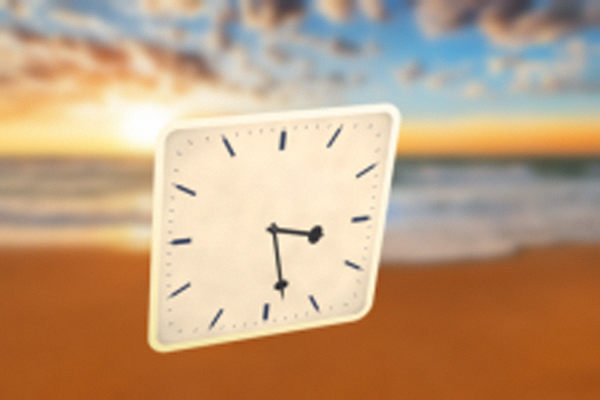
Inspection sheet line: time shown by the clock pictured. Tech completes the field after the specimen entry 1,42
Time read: 3,28
